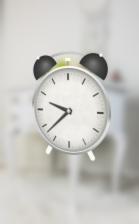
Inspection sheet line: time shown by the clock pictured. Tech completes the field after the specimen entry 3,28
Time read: 9,38
